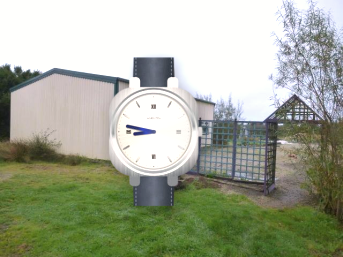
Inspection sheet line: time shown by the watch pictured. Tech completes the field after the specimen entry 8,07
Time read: 8,47
